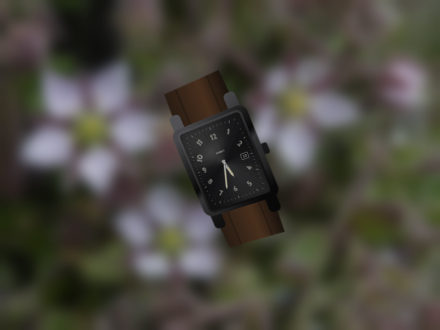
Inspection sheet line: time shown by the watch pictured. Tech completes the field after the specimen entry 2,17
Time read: 5,33
